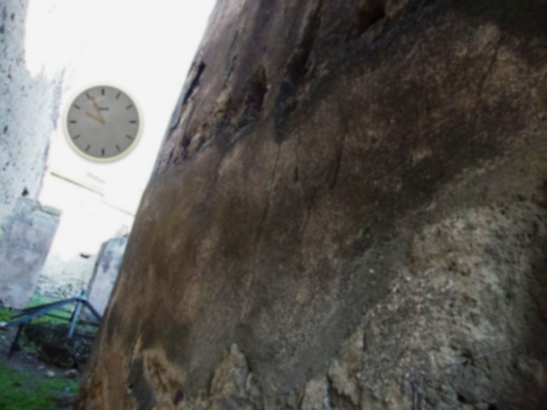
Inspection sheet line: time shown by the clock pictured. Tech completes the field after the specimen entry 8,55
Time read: 9,56
